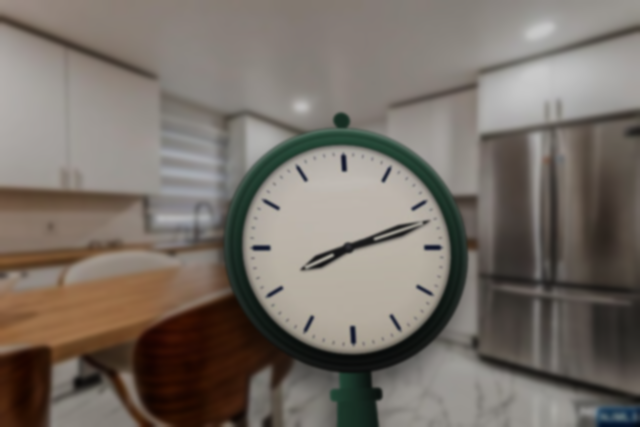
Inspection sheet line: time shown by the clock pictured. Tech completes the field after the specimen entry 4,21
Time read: 8,12
